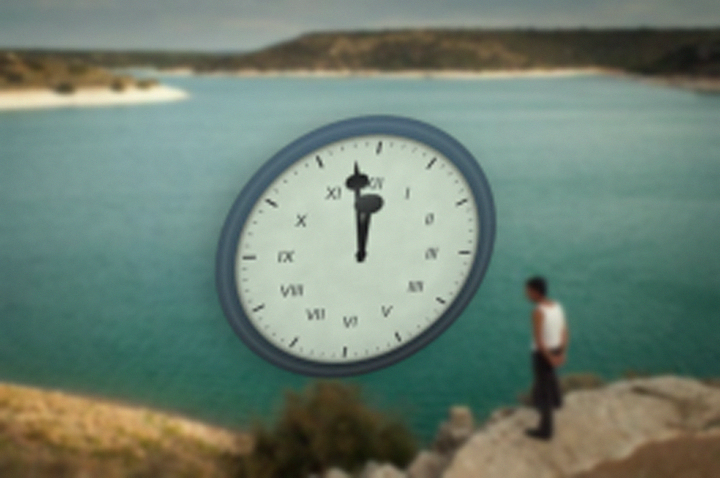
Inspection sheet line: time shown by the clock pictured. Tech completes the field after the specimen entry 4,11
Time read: 11,58
